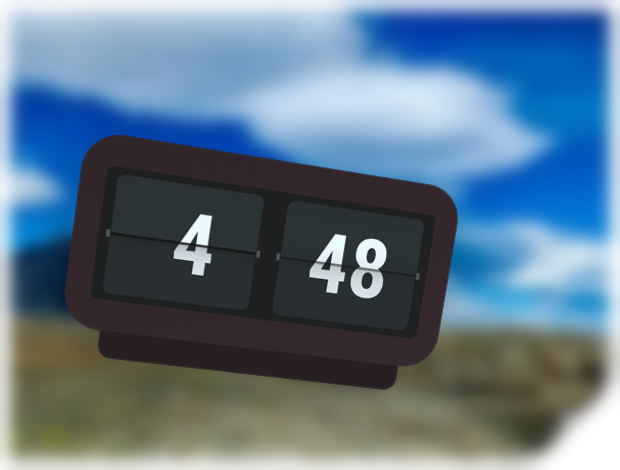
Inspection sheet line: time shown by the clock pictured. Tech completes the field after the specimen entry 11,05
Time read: 4,48
